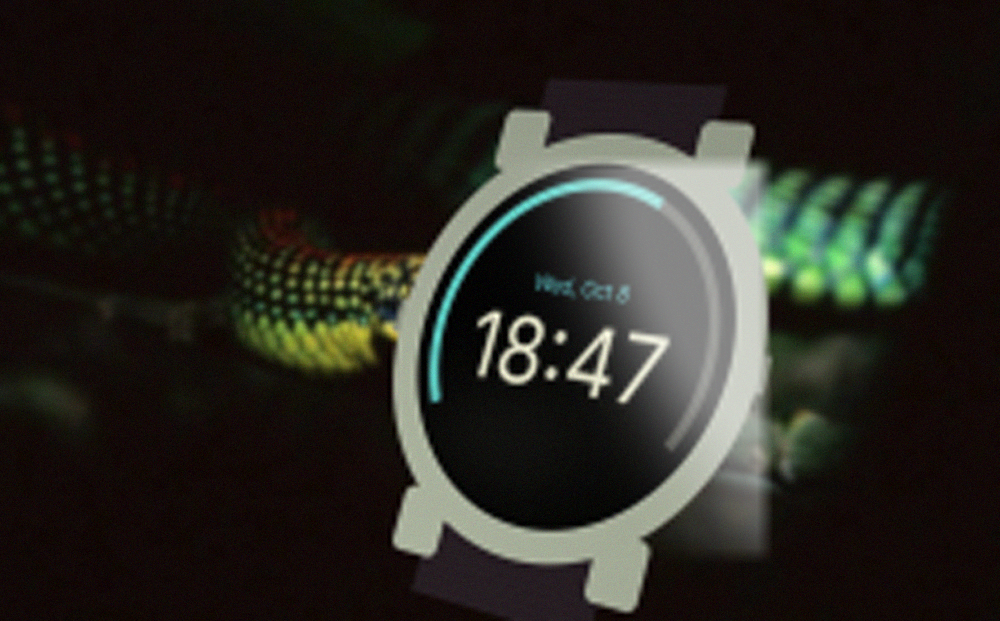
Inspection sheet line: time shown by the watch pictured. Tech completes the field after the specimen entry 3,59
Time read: 18,47
